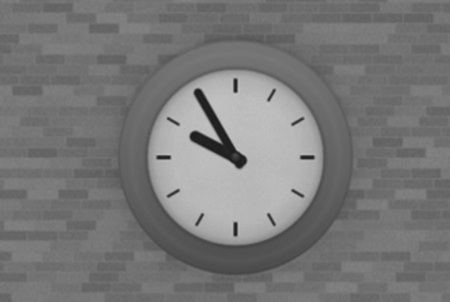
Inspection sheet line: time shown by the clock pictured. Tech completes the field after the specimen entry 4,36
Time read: 9,55
